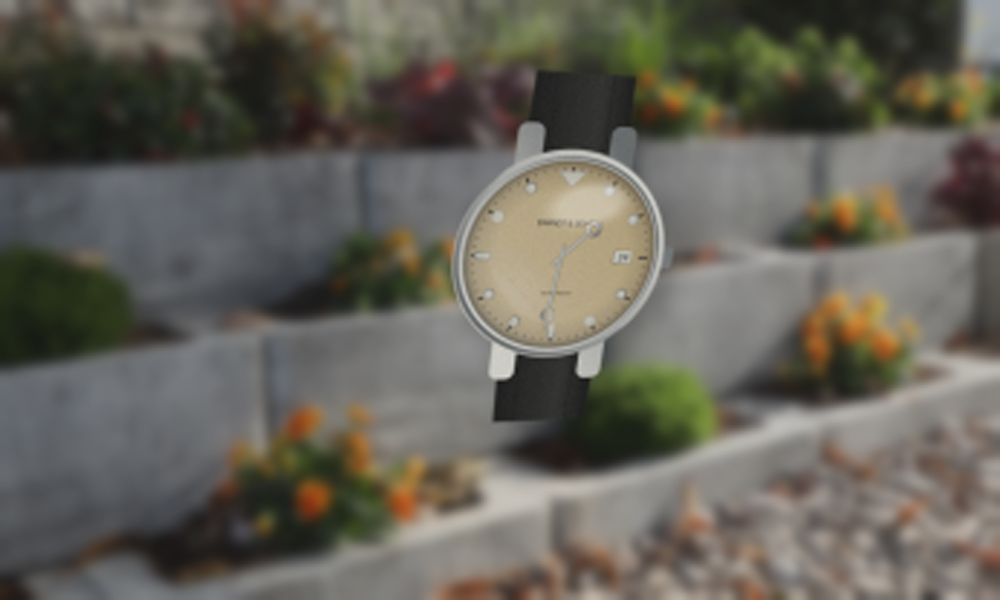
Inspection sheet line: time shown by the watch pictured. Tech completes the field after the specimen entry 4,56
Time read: 1,31
